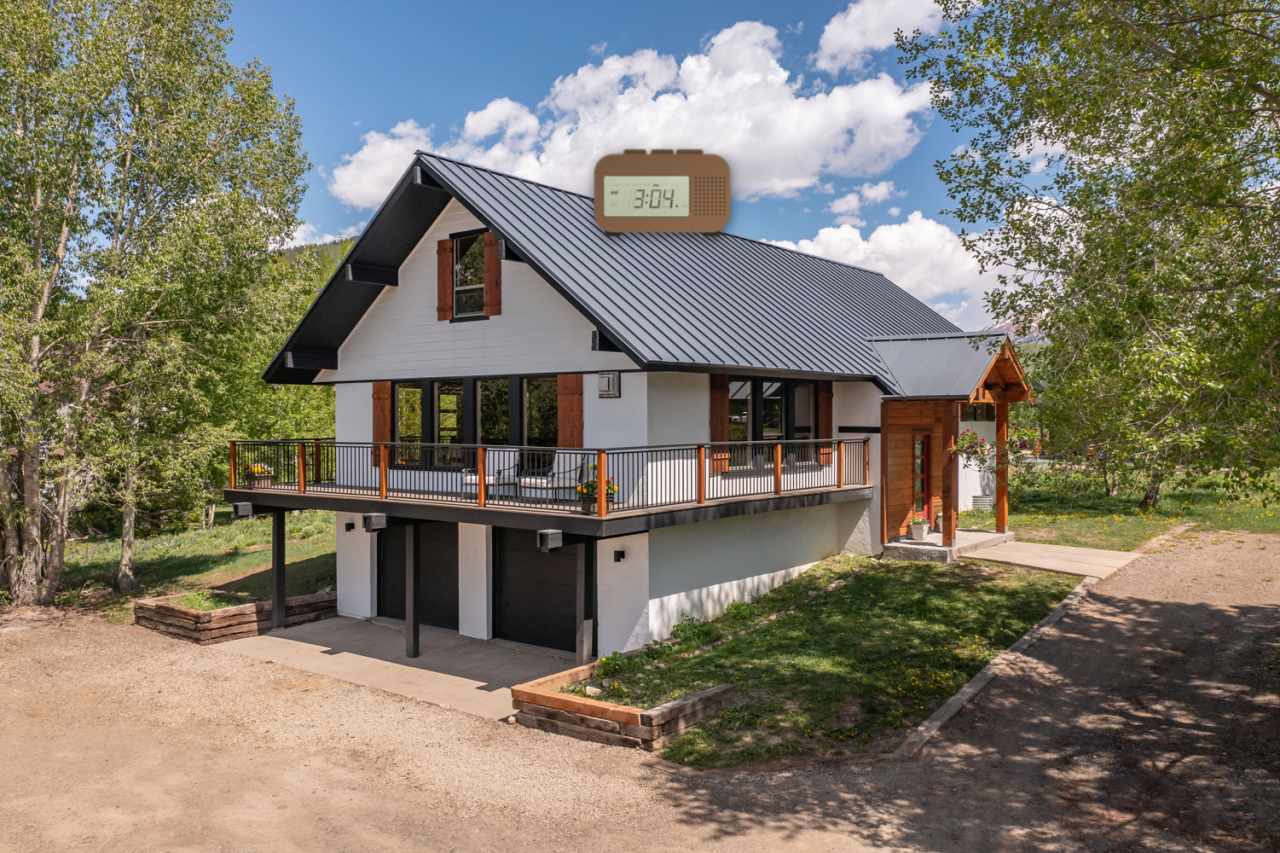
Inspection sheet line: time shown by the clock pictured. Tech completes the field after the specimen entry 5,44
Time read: 3,04
